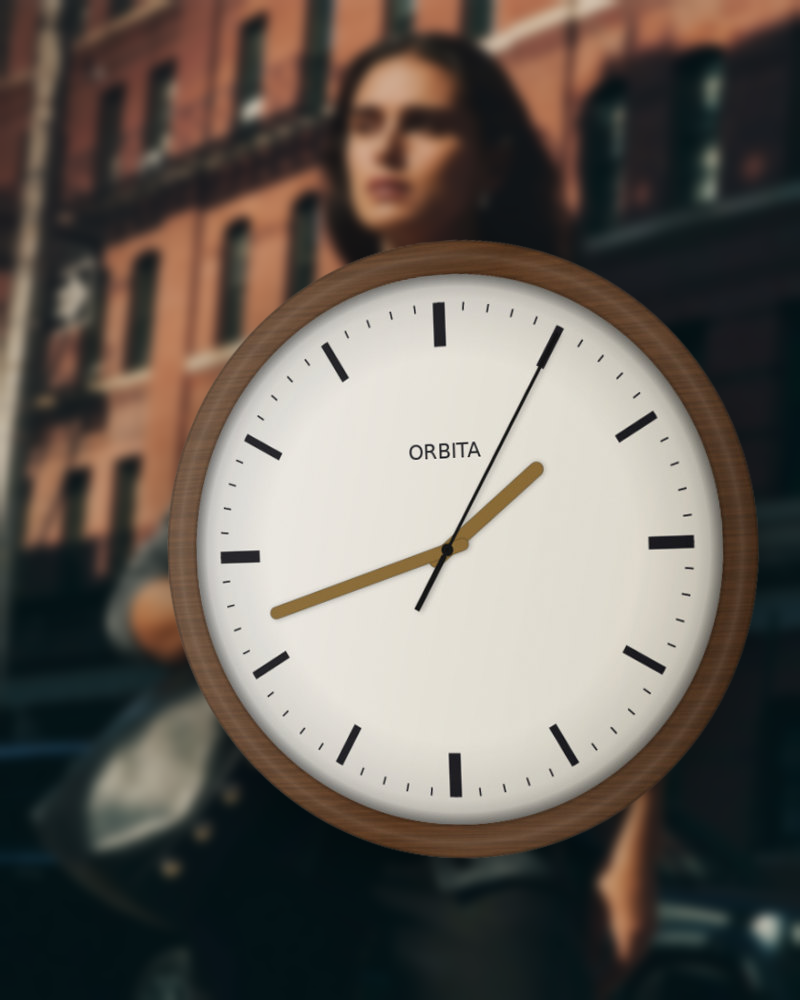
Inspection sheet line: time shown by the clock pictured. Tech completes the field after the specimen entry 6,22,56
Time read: 1,42,05
